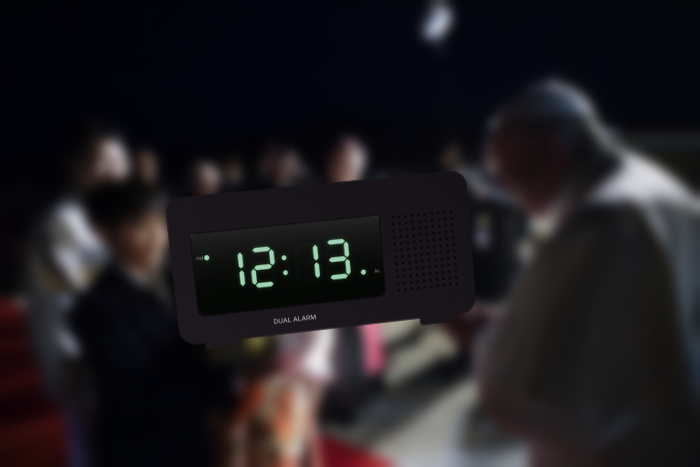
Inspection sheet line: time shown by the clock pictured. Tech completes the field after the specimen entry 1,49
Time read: 12,13
